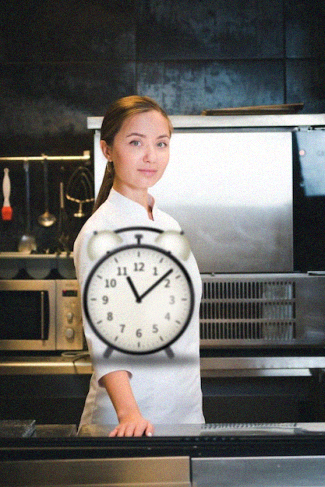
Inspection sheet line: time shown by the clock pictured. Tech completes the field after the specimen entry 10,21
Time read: 11,08
